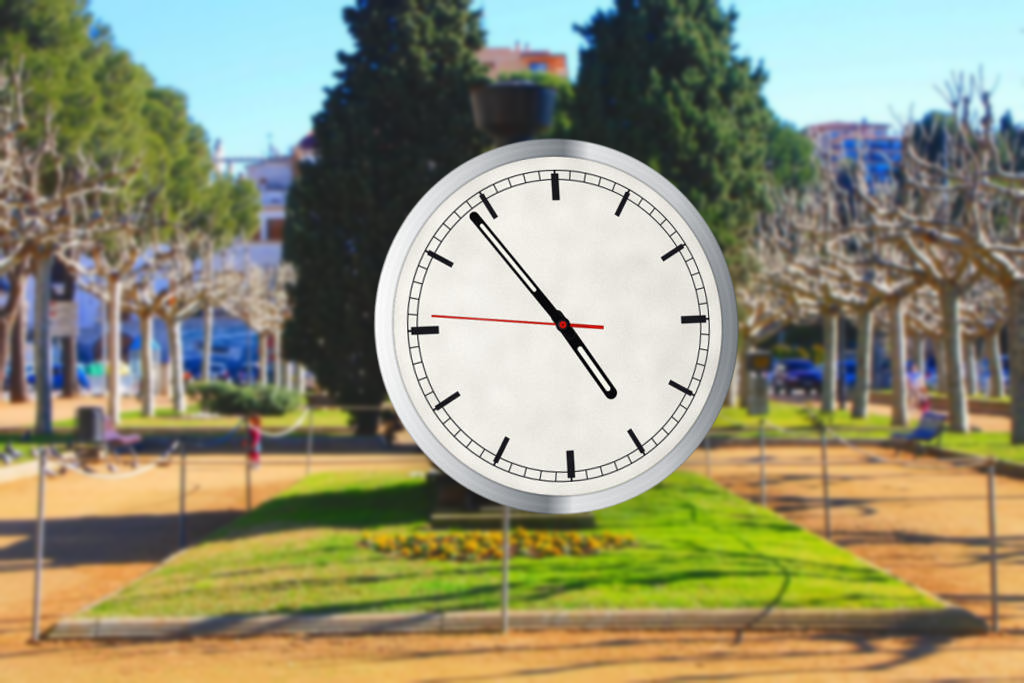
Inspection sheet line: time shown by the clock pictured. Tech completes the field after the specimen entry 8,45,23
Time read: 4,53,46
